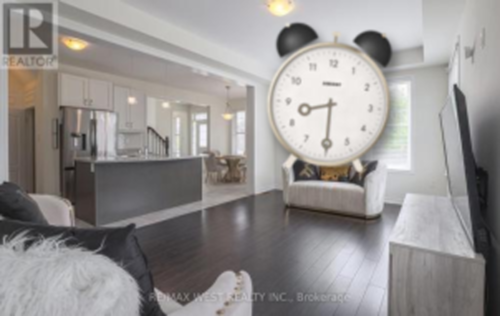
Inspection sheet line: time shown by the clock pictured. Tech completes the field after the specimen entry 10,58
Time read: 8,30
